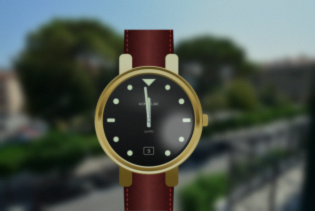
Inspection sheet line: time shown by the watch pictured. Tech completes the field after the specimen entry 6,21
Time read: 11,59
